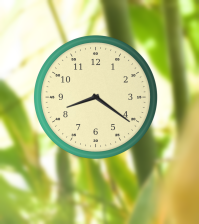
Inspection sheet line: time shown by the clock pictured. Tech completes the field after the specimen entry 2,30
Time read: 8,21
